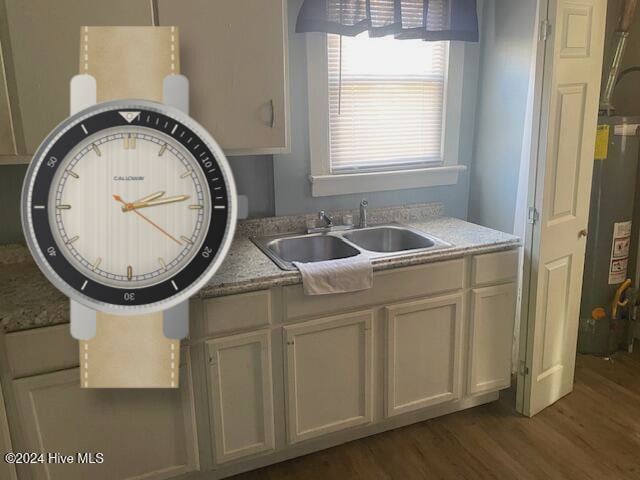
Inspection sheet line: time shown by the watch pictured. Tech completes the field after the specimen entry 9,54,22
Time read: 2,13,21
